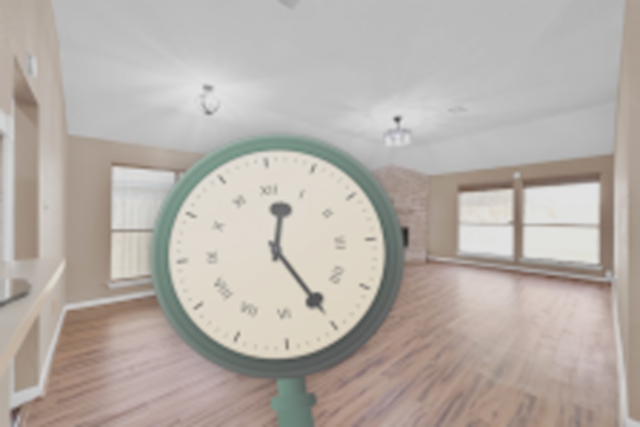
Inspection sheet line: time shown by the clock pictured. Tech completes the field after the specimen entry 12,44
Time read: 12,25
